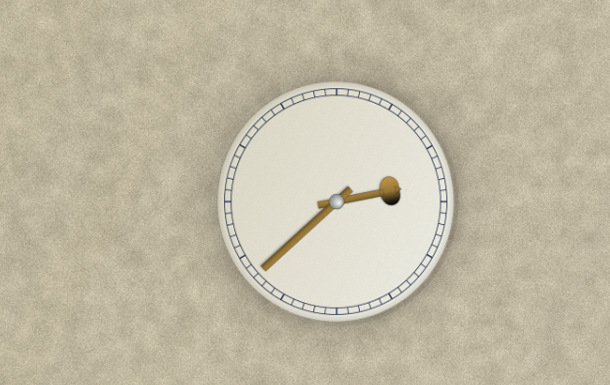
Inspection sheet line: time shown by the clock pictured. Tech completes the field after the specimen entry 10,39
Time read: 2,38
